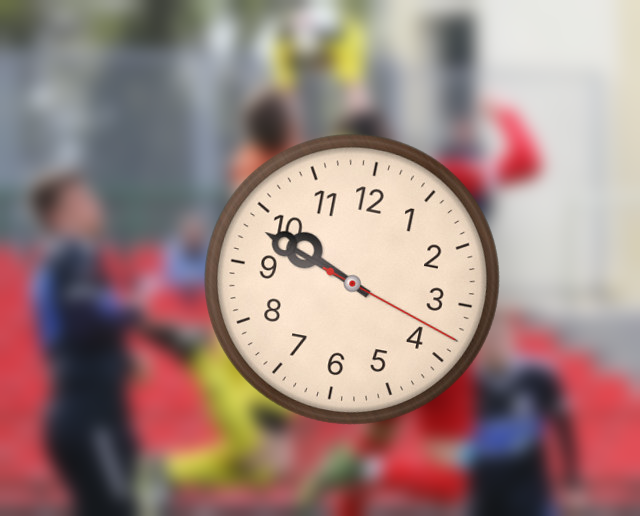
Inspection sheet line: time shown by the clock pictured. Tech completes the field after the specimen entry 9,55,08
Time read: 9,48,18
